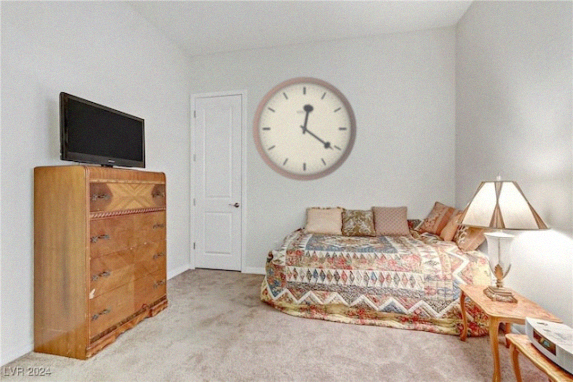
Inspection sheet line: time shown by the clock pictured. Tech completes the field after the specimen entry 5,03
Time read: 12,21
